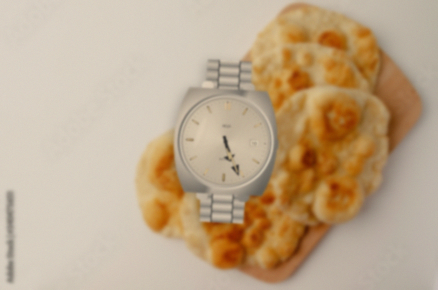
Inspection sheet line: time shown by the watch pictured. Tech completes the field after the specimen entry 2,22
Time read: 5,26
